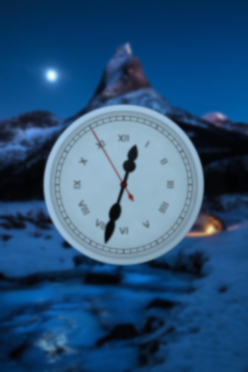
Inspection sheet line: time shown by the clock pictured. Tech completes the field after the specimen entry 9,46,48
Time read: 12,32,55
